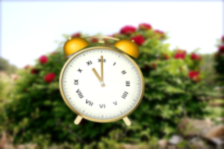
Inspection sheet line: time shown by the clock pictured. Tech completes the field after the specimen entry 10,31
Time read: 11,00
